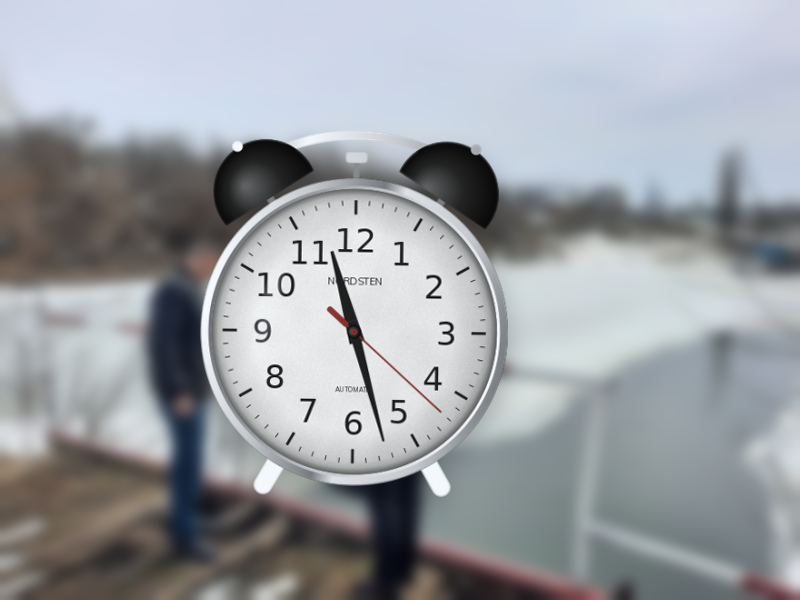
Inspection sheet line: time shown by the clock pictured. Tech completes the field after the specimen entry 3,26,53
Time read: 11,27,22
